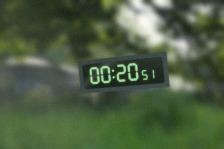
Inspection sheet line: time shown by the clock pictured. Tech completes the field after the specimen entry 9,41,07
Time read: 0,20,51
